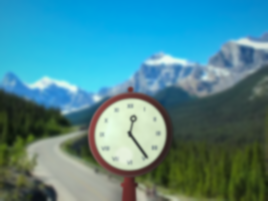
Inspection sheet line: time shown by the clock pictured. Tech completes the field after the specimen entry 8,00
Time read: 12,24
